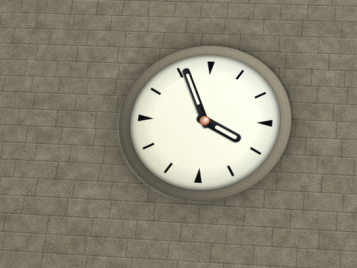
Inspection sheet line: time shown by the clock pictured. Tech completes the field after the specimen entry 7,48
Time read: 3,56
